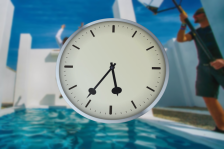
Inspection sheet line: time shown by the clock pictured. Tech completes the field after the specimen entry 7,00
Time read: 5,36
